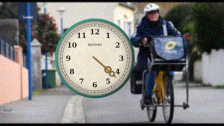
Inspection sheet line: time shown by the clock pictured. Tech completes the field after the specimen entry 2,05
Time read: 4,22
